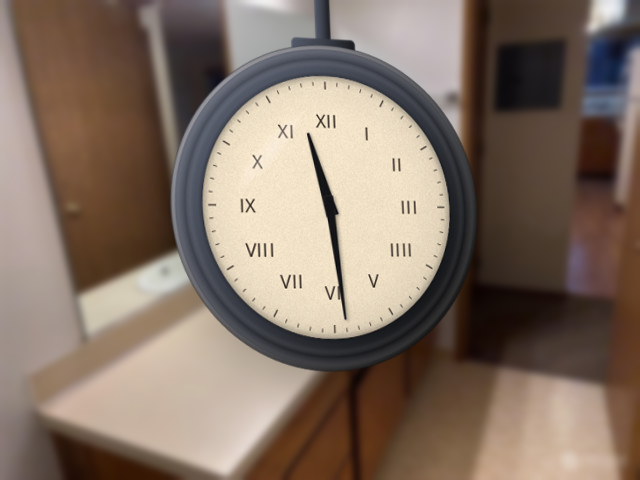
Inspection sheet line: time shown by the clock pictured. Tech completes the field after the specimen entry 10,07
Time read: 11,29
